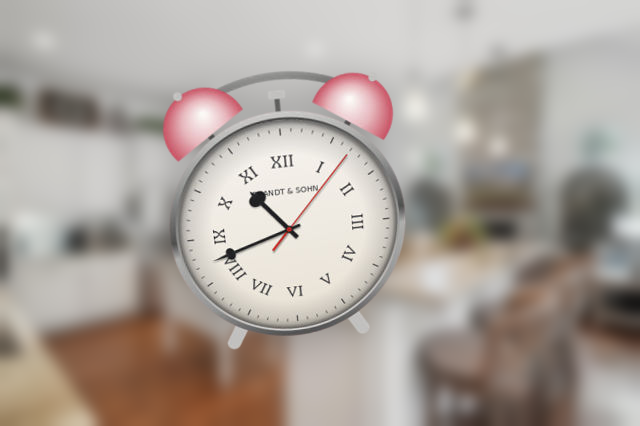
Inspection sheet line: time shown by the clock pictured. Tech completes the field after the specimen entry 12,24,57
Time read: 10,42,07
